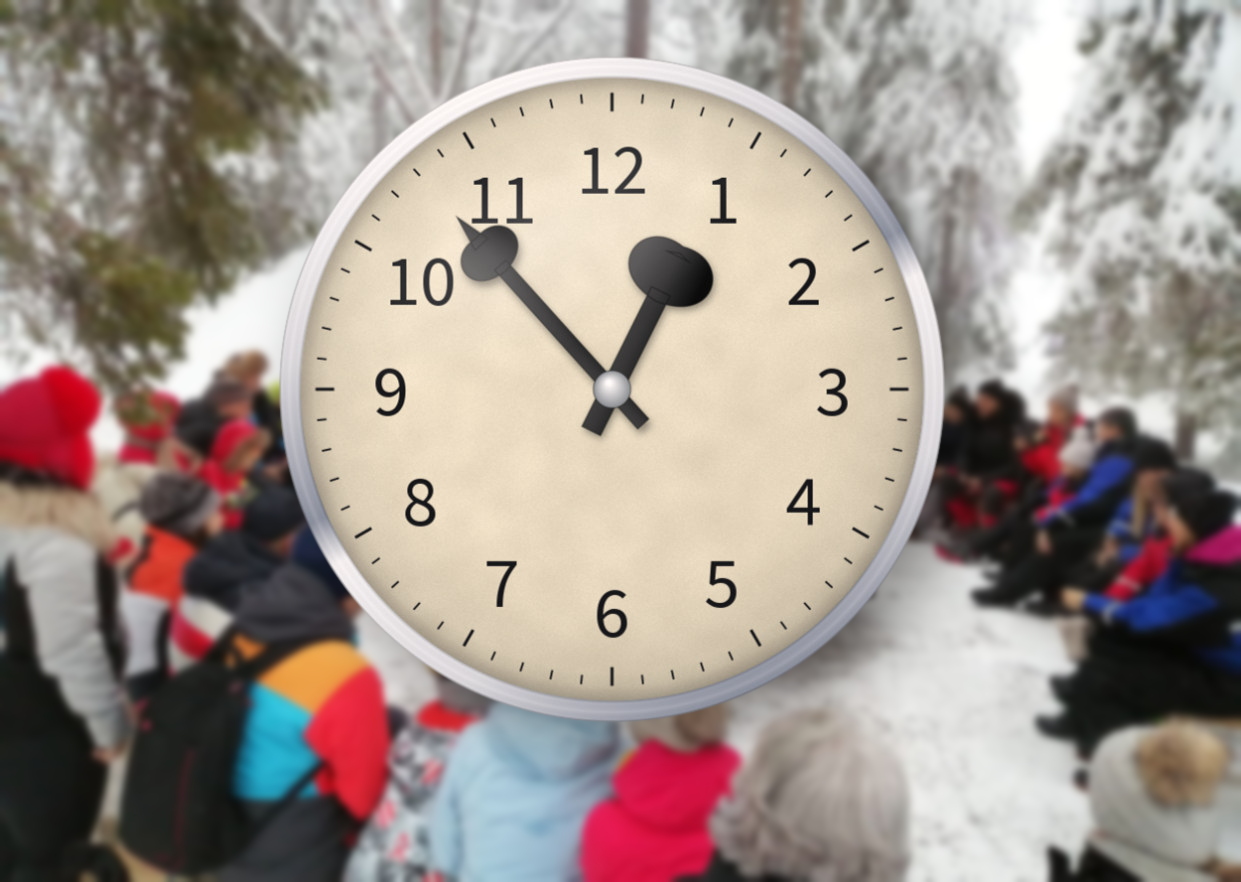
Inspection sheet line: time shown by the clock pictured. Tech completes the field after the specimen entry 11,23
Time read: 12,53
